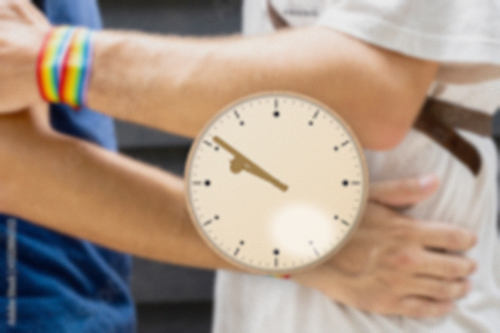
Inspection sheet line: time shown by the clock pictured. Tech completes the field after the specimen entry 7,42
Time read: 9,51
